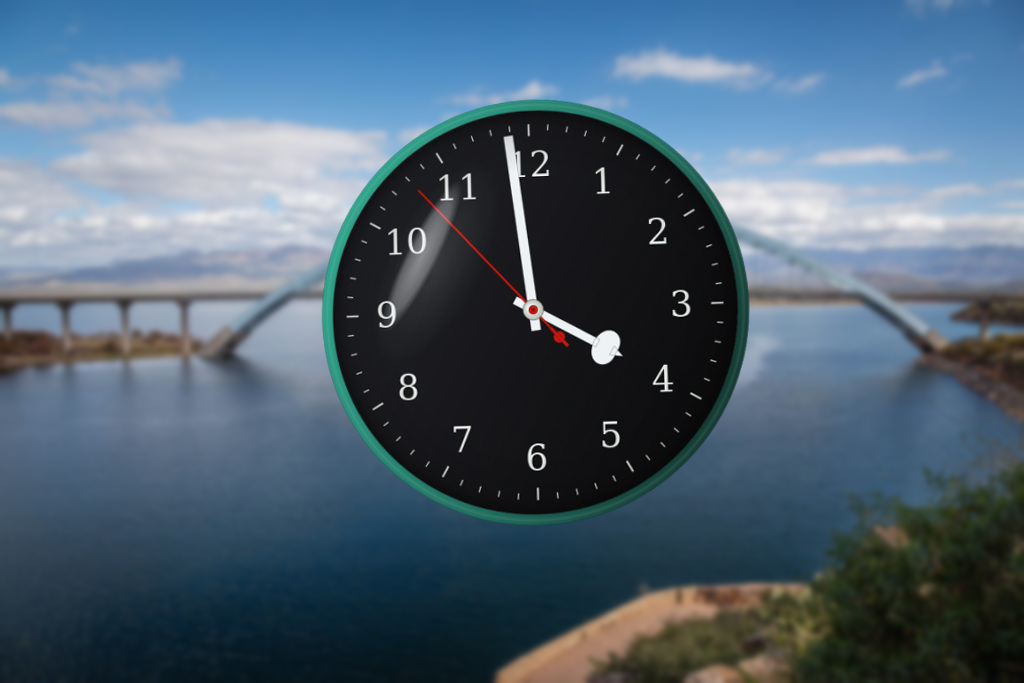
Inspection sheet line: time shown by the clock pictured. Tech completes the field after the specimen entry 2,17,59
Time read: 3,58,53
